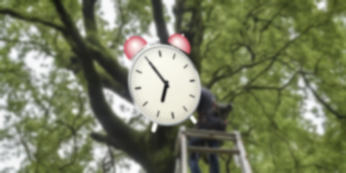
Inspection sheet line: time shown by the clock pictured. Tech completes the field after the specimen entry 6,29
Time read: 6,55
